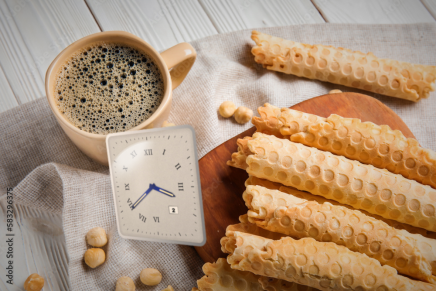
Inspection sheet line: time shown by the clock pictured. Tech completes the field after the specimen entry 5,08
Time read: 3,39
